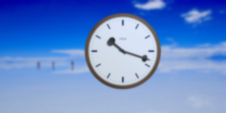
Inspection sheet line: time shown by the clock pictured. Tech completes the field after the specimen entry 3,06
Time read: 10,18
